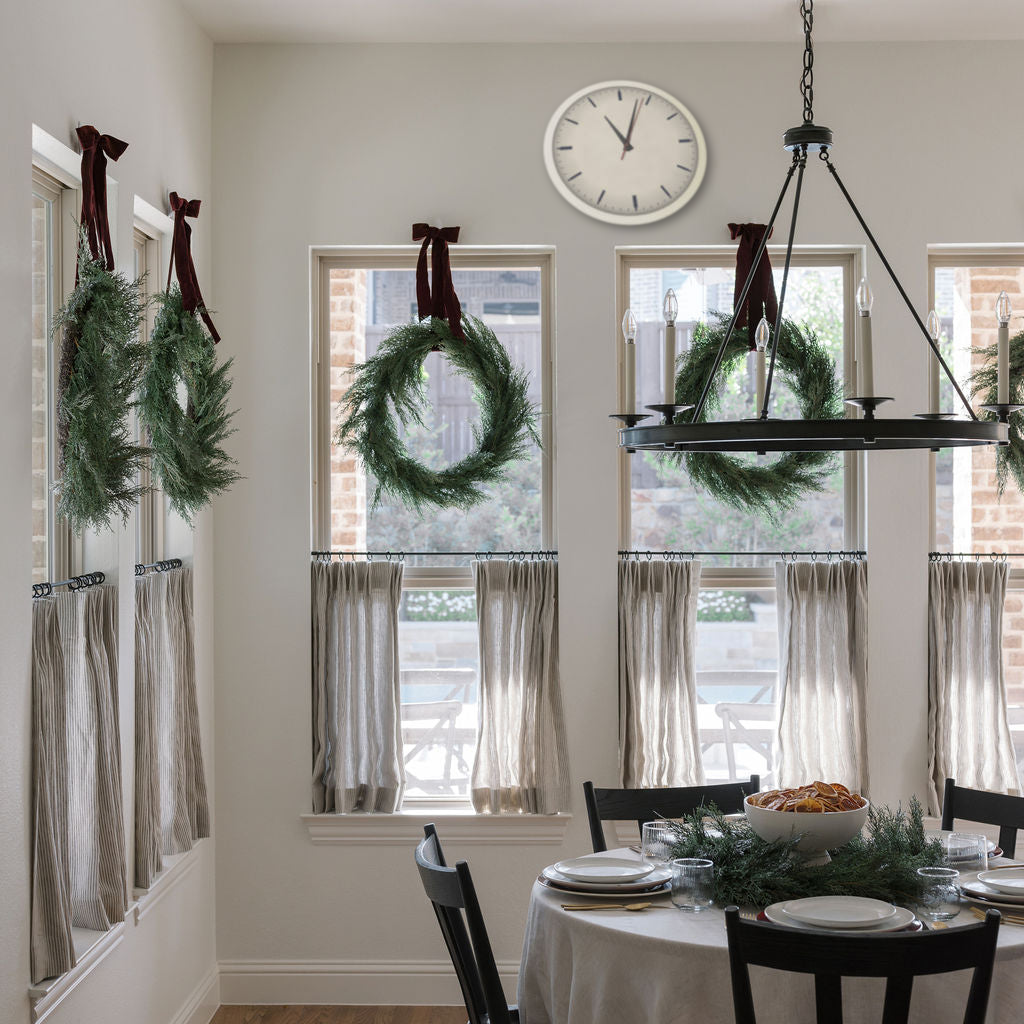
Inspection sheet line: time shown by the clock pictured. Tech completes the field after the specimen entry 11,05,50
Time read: 11,03,04
